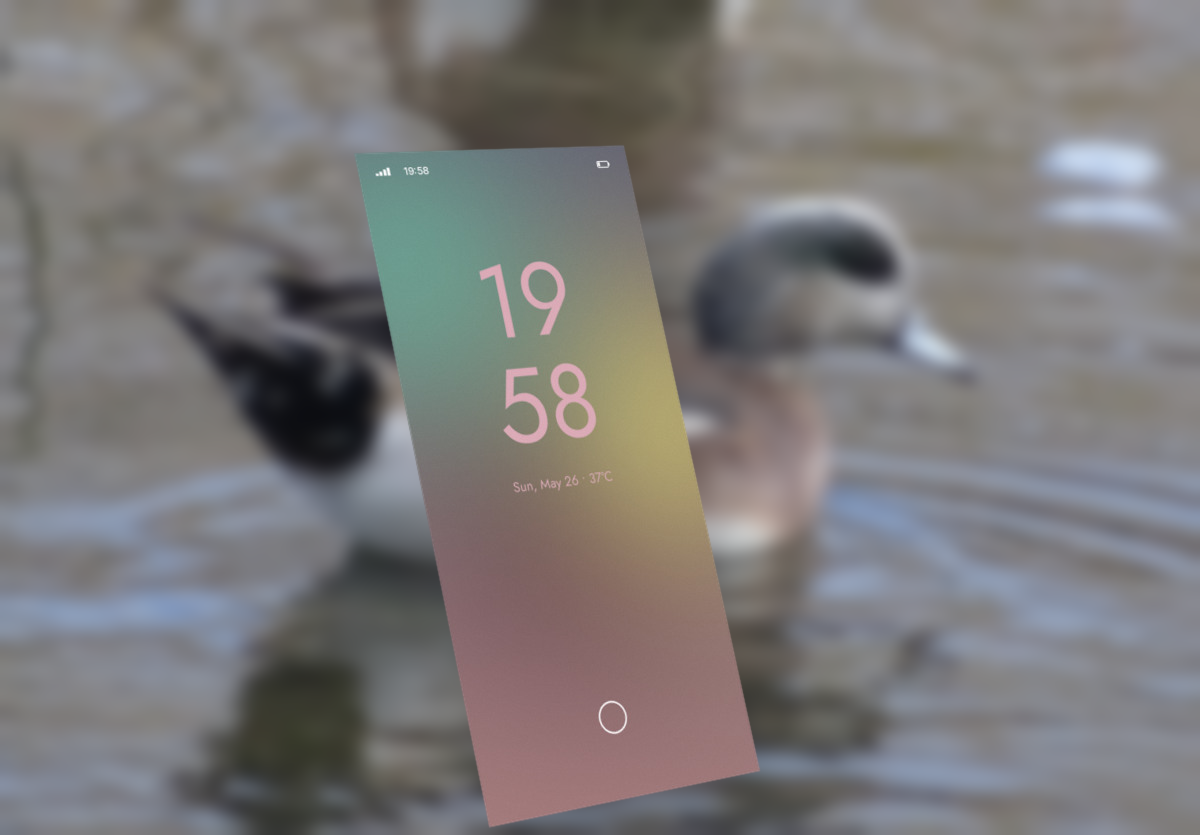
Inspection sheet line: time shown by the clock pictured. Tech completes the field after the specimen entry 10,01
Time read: 19,58
